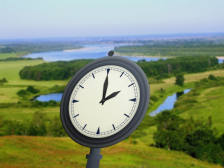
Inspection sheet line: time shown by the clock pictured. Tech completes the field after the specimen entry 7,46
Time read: 2,00
